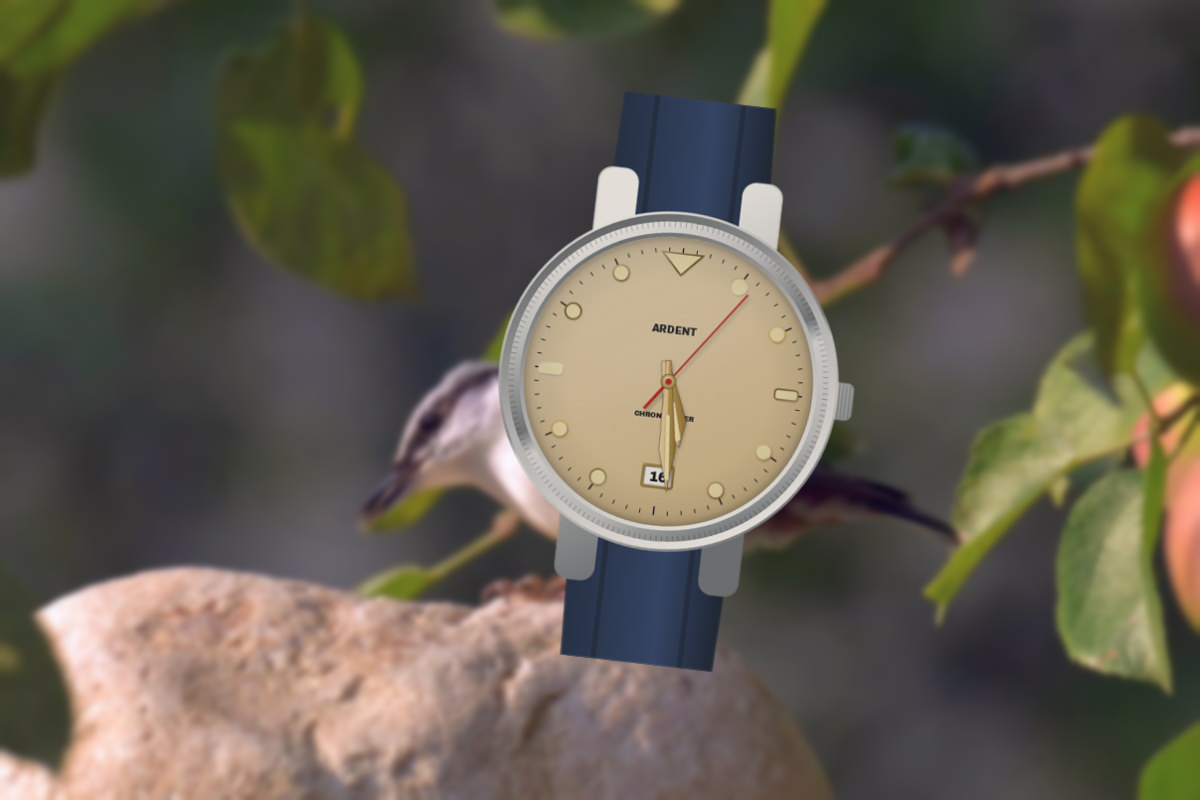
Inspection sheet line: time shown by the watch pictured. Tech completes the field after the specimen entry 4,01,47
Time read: 5,29,06
